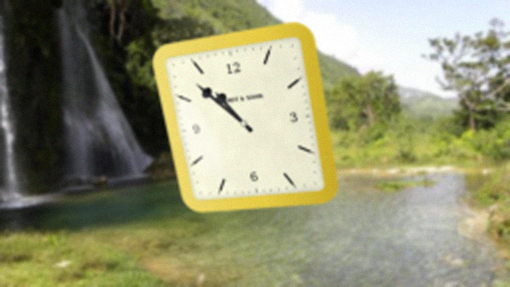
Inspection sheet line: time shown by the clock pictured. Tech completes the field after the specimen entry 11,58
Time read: 10,53
